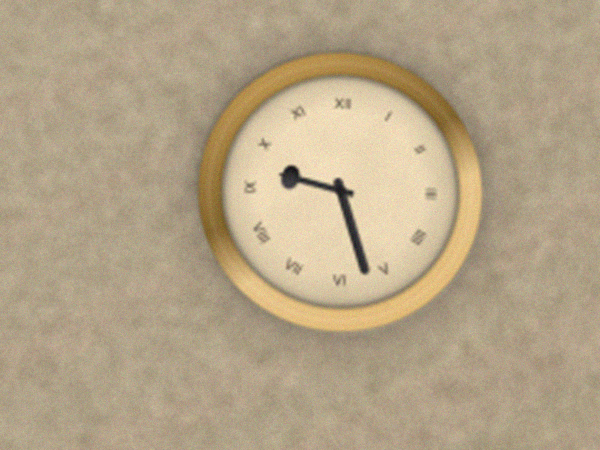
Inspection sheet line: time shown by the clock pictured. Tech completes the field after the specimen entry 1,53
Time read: 9,27
